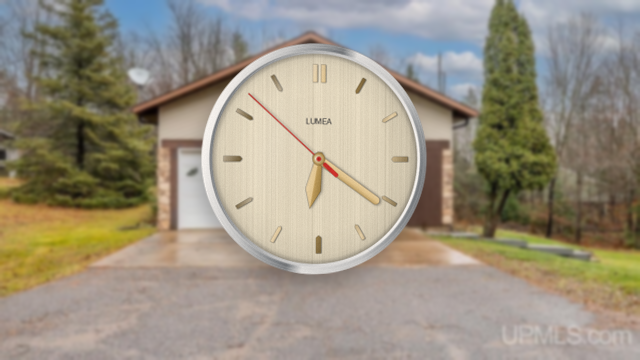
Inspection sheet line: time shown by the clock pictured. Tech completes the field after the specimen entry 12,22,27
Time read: 6,20,52
